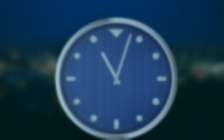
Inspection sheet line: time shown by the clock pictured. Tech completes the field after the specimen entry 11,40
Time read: 11,03
